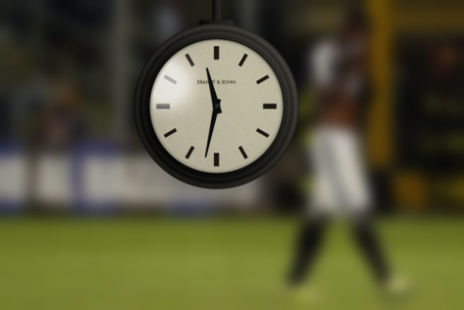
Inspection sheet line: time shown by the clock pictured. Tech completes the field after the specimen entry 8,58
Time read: 11,32
